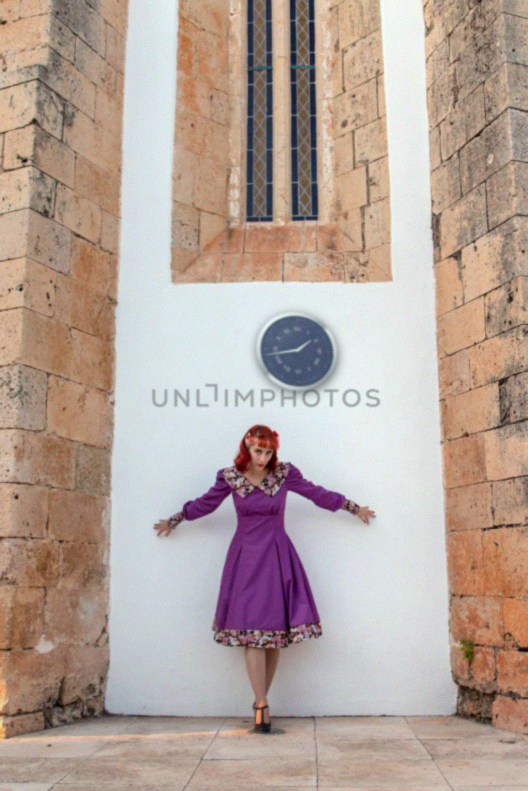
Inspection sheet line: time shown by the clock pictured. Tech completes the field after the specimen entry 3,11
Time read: 1,43
